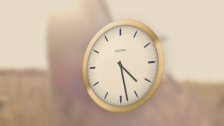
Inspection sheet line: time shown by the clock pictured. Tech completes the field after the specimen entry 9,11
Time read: 4,28
